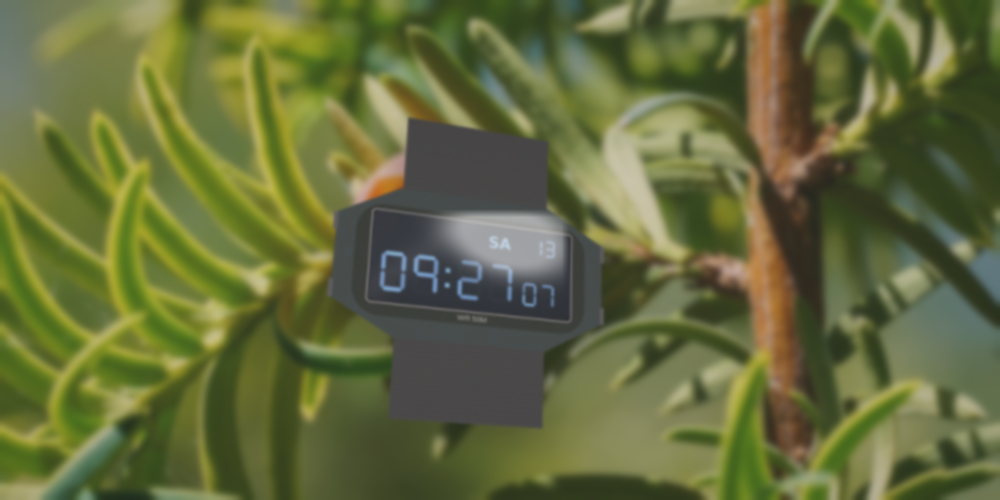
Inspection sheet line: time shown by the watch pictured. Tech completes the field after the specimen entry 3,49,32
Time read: 9,27,07
